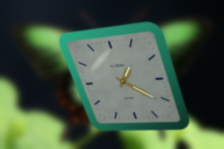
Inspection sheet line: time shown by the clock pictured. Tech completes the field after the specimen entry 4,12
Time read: 1,21
